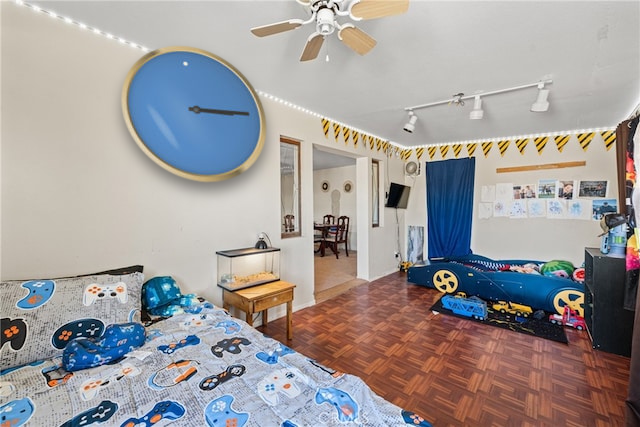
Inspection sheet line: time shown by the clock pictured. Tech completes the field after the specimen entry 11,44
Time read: 3,16
